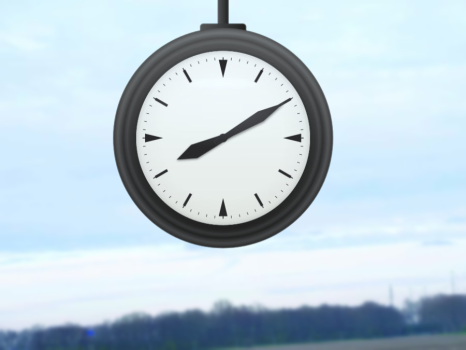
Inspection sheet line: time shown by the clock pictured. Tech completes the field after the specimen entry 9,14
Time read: 8,10
